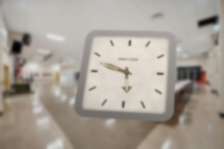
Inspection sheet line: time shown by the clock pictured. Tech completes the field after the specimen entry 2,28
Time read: 5,48
